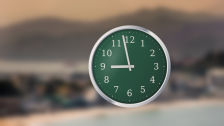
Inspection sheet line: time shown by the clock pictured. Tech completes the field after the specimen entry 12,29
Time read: 8,58
